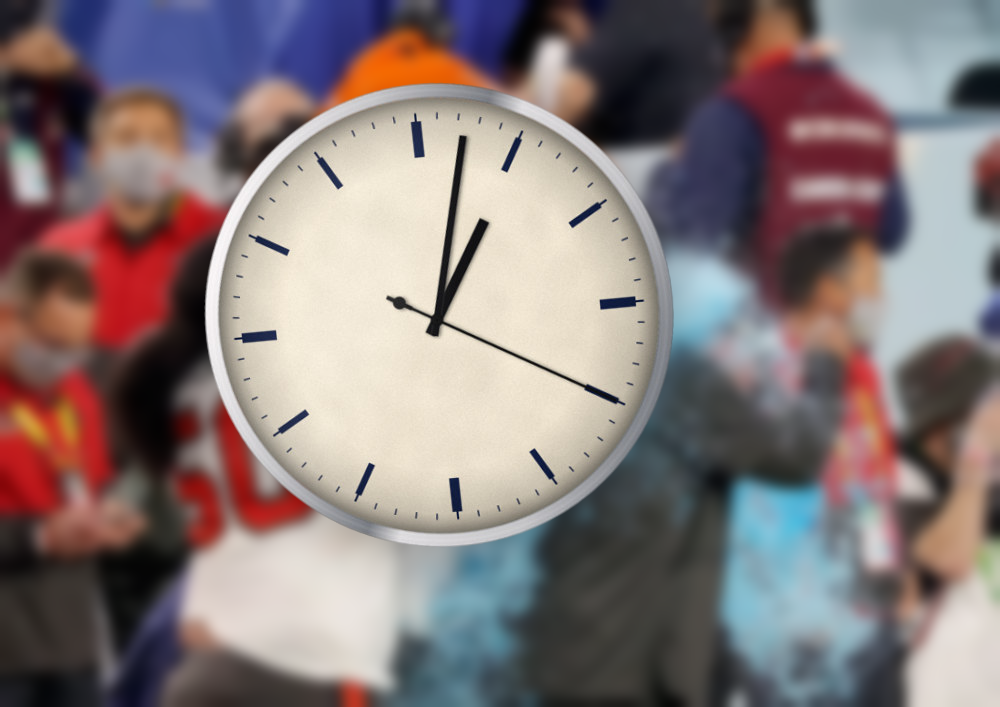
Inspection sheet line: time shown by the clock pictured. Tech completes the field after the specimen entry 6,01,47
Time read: 1,02,20
